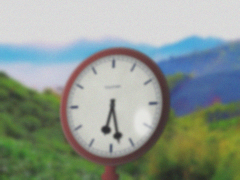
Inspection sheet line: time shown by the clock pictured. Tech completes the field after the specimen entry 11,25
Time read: 6,28
